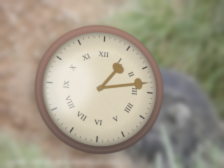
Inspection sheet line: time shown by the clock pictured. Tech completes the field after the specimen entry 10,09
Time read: 1,13
